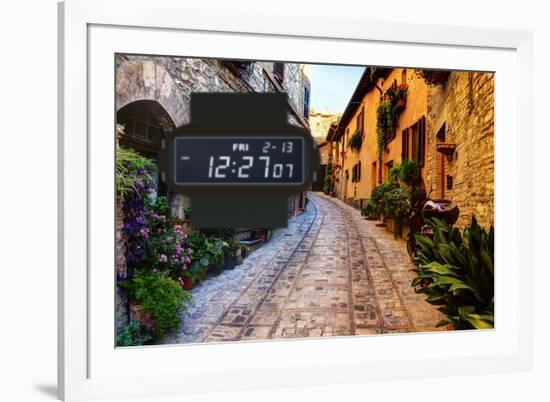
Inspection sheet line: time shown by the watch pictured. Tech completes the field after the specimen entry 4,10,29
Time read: 12,27,07
